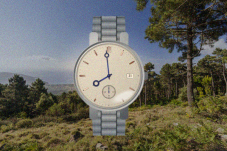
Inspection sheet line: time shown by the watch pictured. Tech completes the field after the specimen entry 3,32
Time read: 7,59
